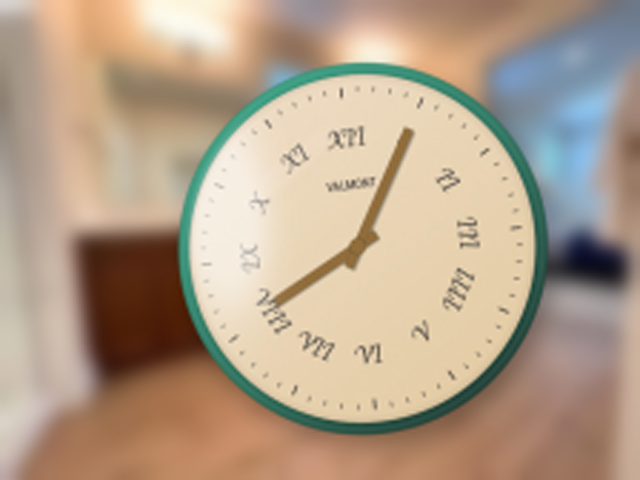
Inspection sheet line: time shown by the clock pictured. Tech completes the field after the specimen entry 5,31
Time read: 8,05
